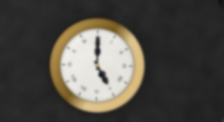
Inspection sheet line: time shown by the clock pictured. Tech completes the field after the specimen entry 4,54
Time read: 5,00
